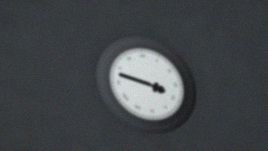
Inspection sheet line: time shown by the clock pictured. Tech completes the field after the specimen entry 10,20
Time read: 3,48
